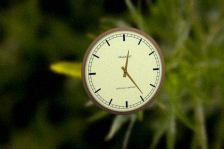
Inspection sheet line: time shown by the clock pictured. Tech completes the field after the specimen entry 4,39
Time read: 12,24
